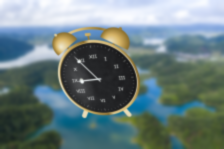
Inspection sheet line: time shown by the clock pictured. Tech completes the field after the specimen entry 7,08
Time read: 8,54
